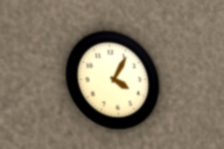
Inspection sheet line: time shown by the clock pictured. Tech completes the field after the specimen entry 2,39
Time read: 4,06
